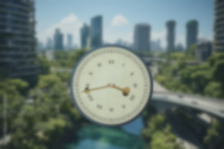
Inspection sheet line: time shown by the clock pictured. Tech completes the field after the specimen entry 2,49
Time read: 3,43
